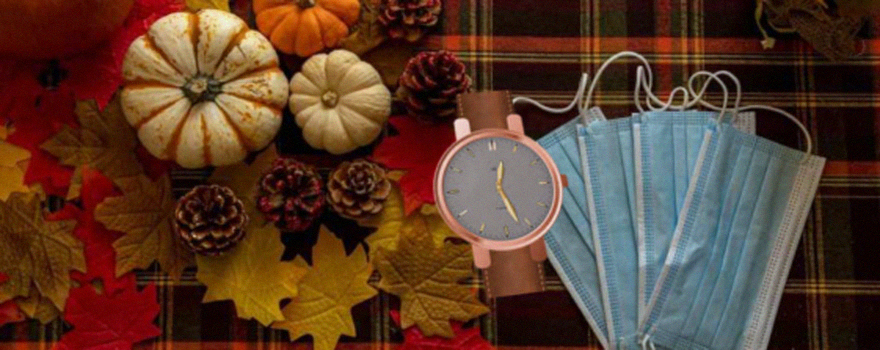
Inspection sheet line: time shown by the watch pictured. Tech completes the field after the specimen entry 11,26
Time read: 12,27
